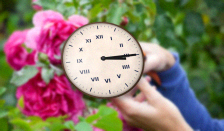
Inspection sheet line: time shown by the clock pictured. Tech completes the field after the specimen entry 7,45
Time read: 3,15
